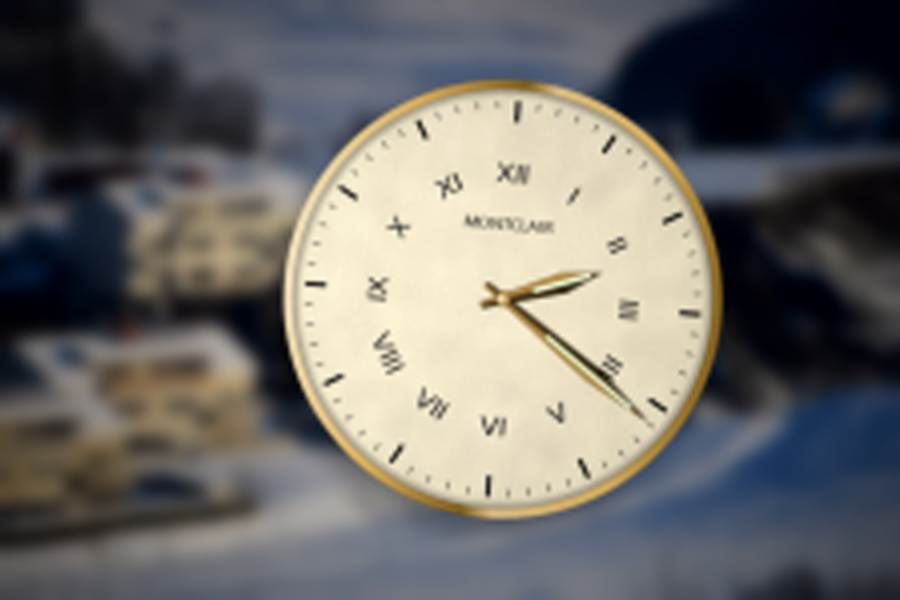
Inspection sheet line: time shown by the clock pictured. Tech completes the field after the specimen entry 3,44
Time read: 2,21
